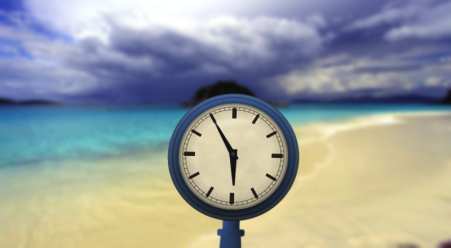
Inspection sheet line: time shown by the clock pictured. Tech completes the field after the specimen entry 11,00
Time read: 5,55
